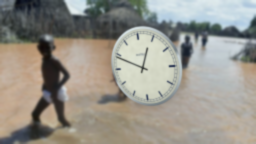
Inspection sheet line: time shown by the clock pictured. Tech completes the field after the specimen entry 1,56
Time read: 12,49
